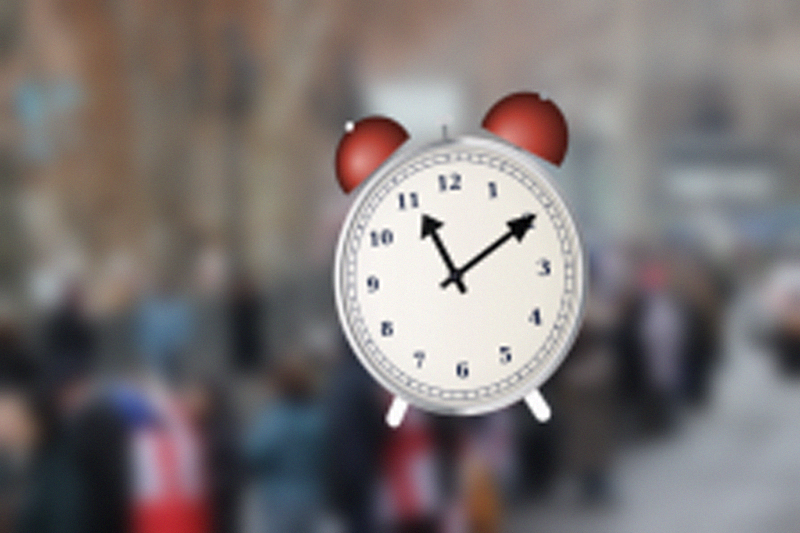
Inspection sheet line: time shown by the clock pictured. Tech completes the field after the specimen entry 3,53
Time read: 11,10
